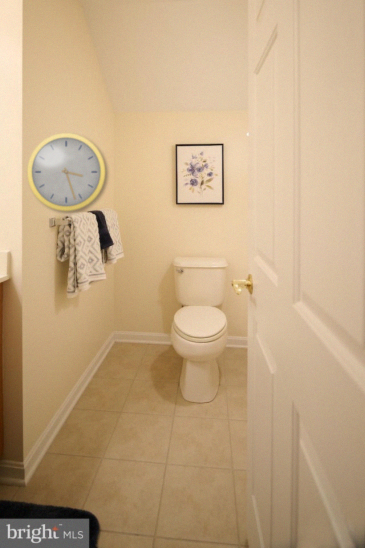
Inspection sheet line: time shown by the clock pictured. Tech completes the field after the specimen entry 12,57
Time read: 3,27
